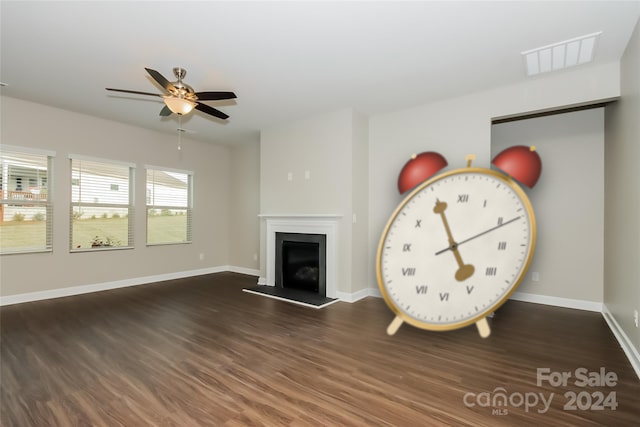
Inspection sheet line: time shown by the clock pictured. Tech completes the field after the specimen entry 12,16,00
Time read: 4,55,11
